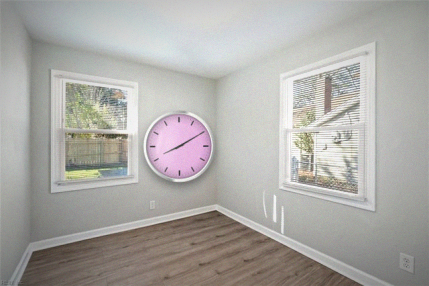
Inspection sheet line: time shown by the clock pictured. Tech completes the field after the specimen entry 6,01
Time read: 8,10
